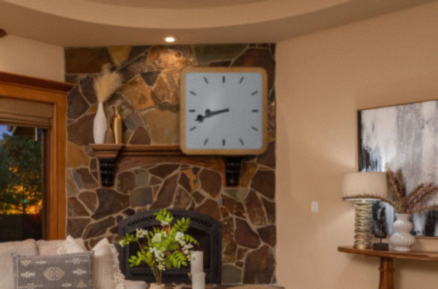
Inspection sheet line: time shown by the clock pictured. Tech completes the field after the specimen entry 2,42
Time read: 8,42
